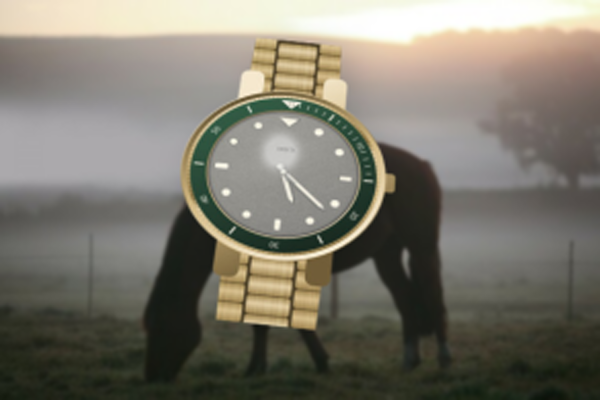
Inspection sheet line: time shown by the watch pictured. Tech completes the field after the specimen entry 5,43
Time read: 5,22
